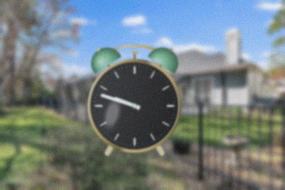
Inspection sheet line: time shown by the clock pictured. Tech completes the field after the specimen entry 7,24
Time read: 9,48
